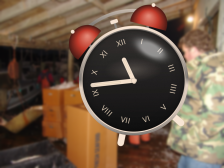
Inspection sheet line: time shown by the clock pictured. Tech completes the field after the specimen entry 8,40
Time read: 11,47
